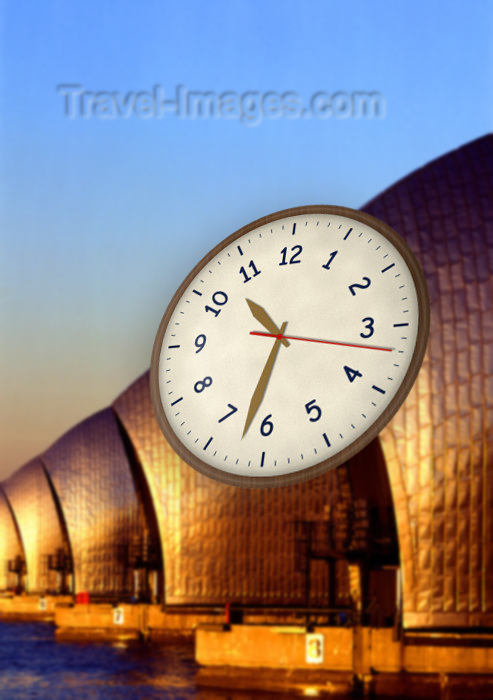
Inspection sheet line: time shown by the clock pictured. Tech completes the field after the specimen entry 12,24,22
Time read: 10,32,17
